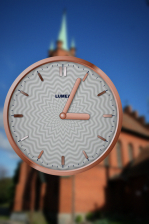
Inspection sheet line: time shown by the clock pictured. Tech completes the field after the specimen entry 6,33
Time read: 3,04
